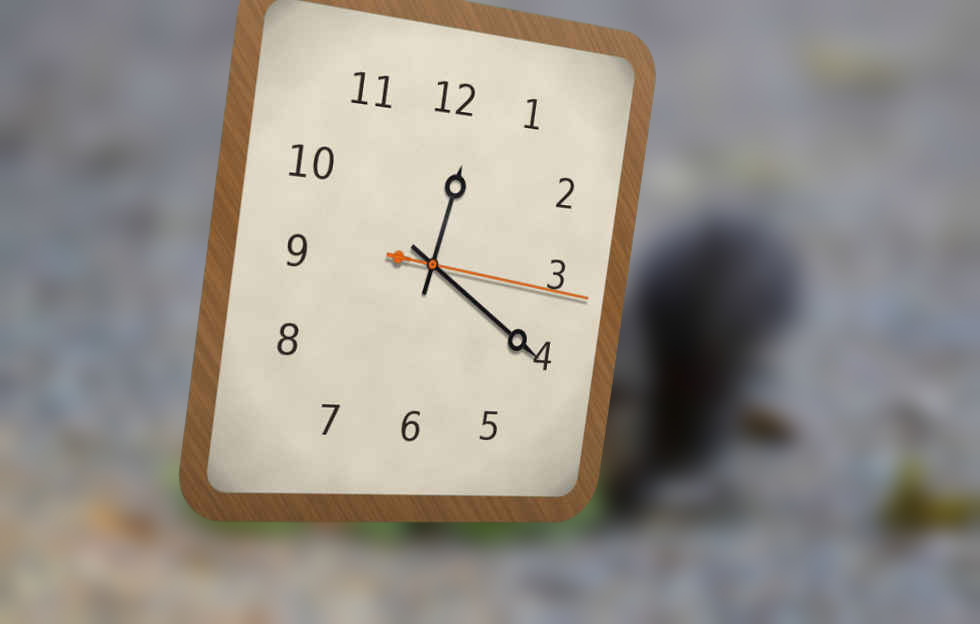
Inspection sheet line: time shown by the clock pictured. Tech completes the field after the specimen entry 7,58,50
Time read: 12,20,16
